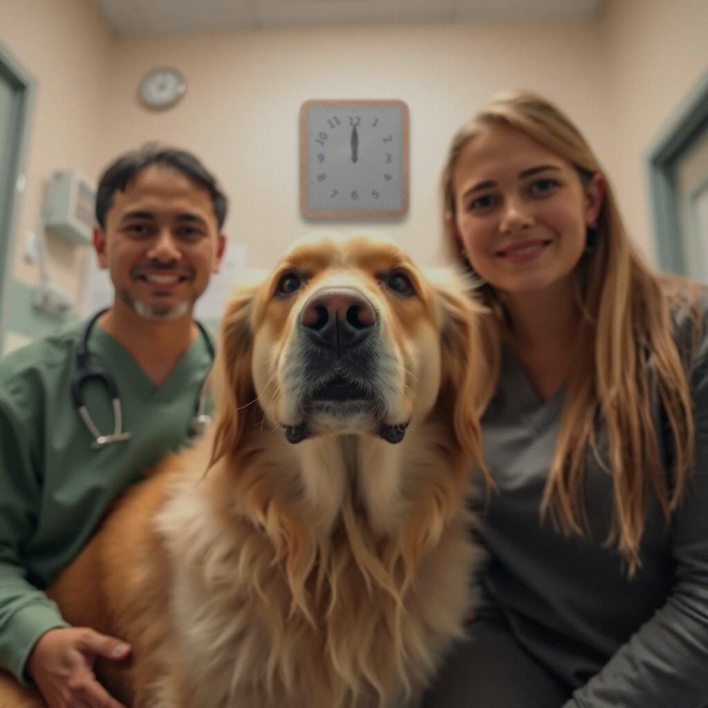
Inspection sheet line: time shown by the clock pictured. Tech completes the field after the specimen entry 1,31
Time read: 12,00
